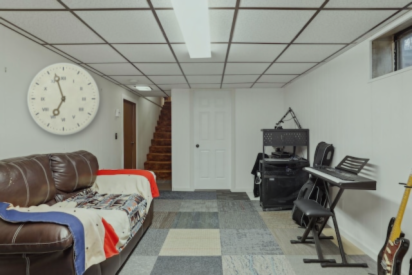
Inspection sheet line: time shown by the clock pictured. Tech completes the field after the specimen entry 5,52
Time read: 6,57
